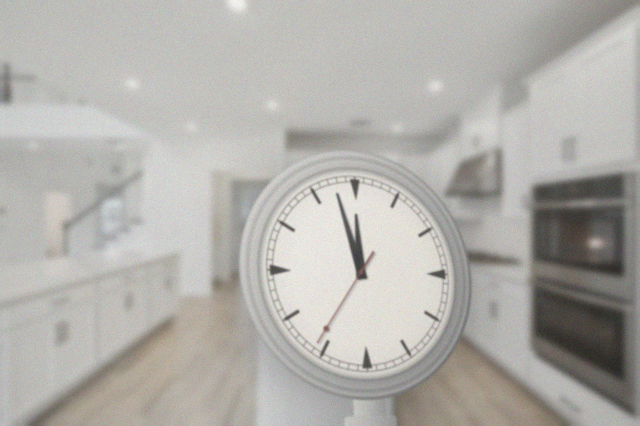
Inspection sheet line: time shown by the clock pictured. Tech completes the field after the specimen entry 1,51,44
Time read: 11,57,36
